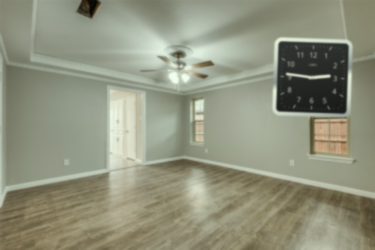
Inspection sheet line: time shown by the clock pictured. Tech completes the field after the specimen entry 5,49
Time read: 2,46
